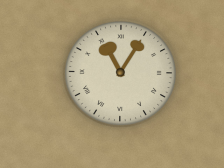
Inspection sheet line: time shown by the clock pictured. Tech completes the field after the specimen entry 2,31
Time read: 11,05
